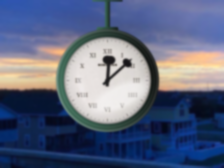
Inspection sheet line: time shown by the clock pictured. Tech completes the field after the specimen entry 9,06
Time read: 12,08
